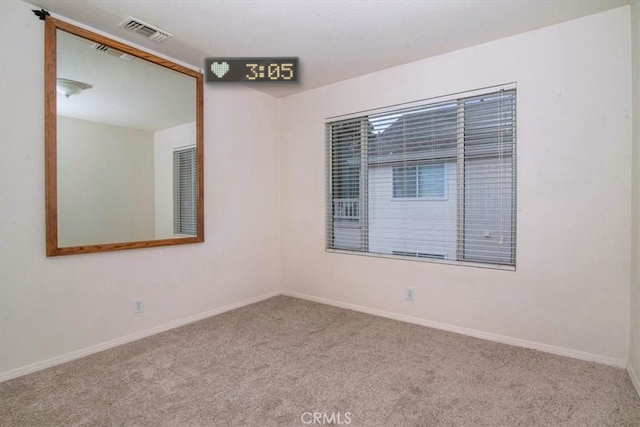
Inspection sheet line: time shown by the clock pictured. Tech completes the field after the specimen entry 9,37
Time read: 3,05
